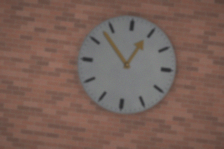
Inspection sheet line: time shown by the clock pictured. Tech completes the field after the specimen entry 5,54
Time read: 12,53
